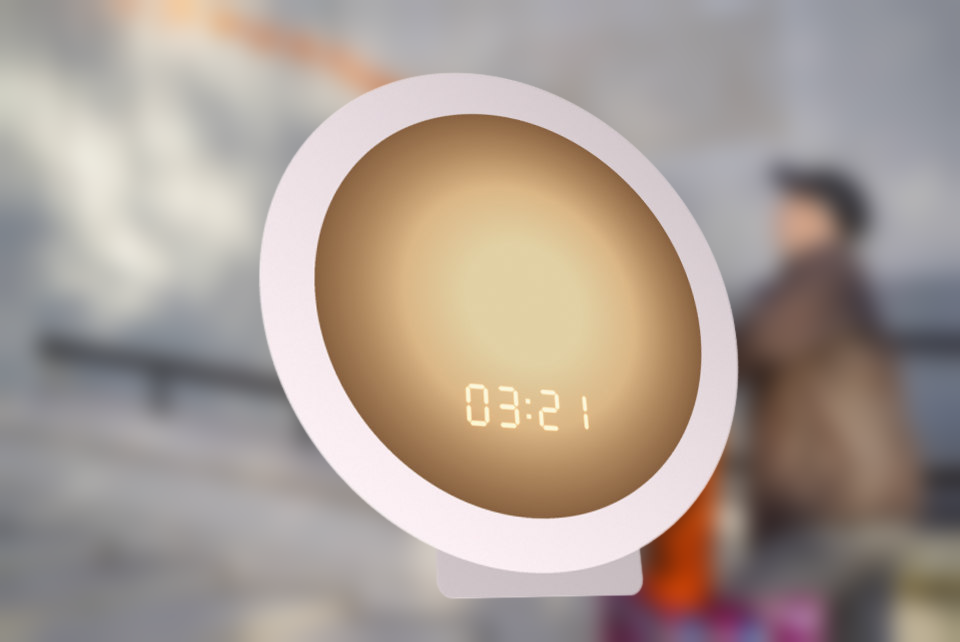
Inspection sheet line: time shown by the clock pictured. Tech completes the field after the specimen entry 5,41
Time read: 3,21
